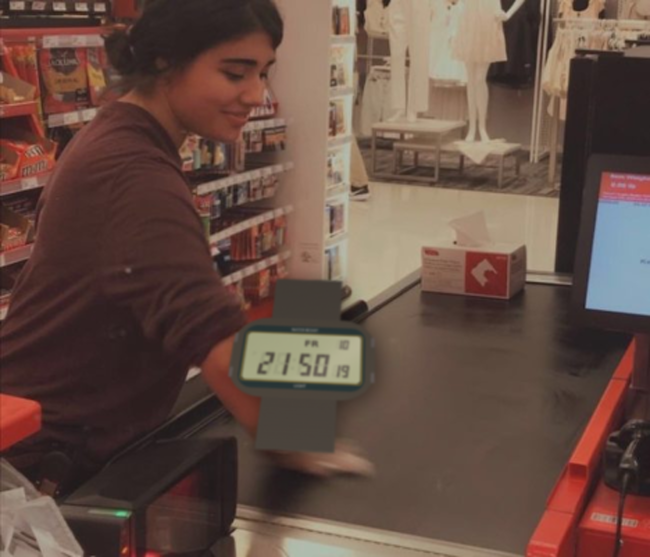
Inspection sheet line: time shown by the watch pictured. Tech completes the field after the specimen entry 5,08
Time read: 21,50
